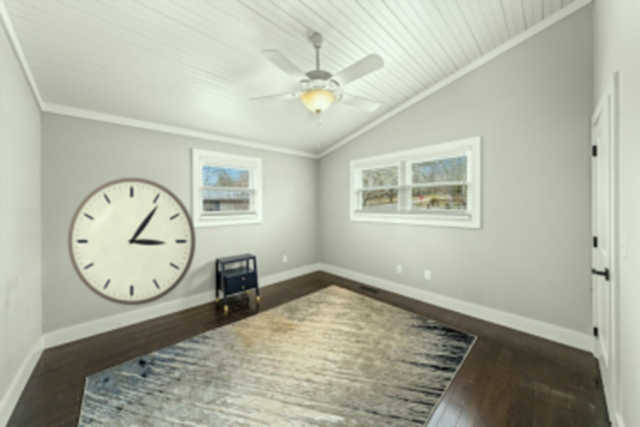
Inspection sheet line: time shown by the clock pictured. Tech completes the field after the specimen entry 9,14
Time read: 3,06
